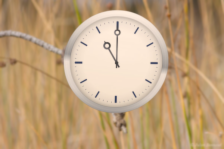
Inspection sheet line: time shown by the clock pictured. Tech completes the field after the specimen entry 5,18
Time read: 11,00
